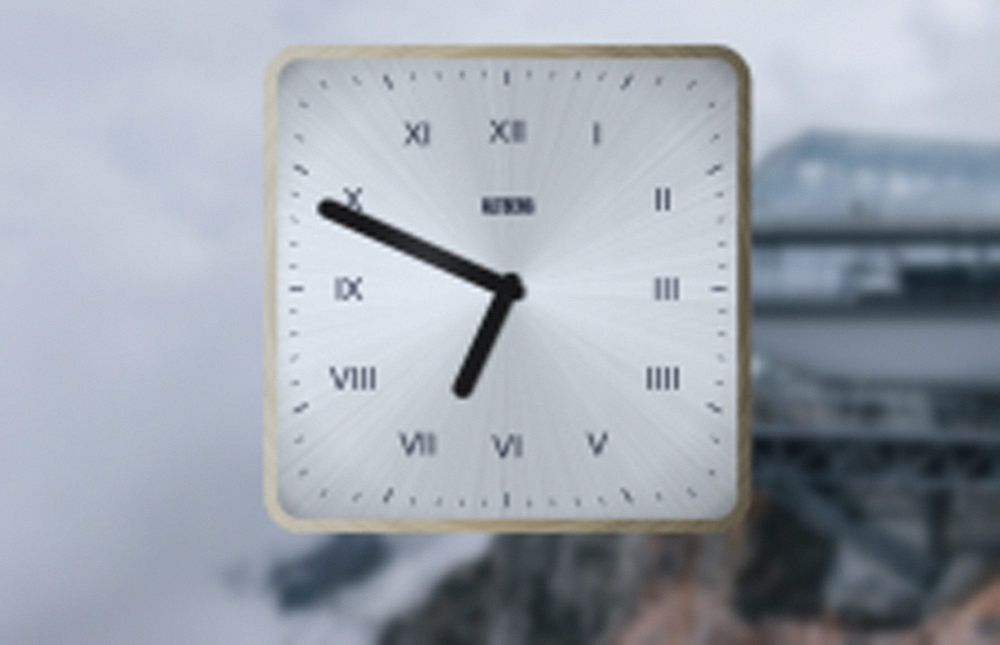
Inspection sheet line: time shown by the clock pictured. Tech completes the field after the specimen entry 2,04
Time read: 6,49
